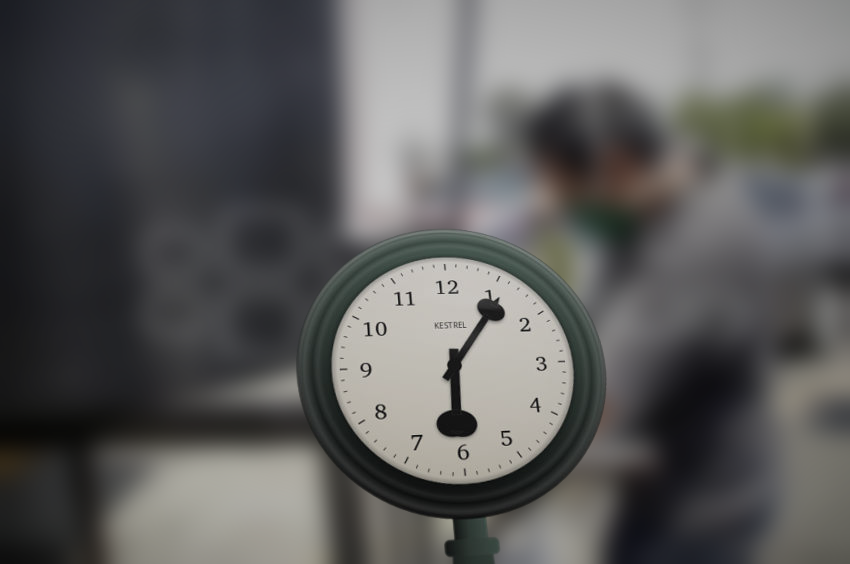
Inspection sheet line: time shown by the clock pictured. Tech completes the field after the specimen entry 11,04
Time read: 6,06
